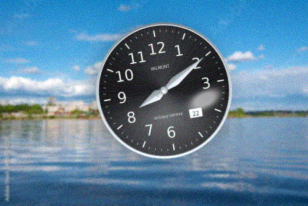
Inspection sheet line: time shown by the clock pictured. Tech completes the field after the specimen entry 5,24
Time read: 8,10
